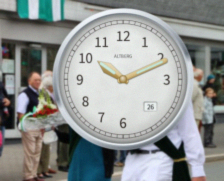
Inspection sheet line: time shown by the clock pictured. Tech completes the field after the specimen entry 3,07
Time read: 10,11
